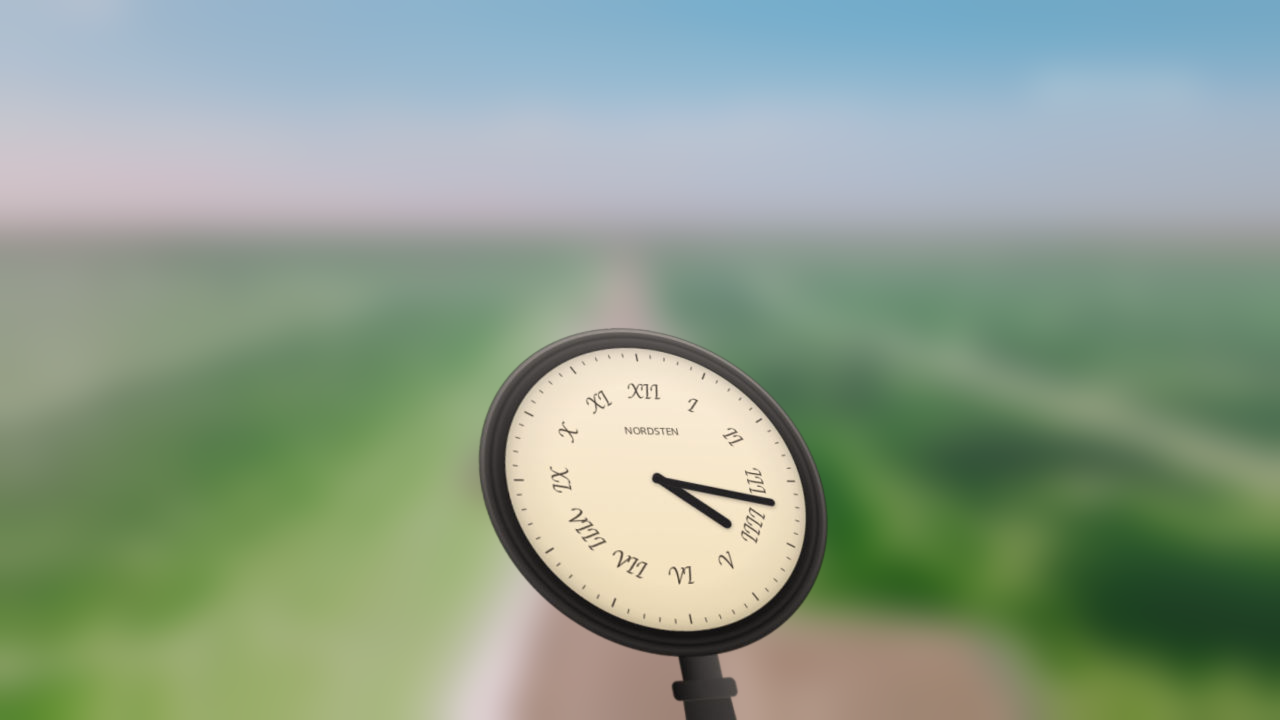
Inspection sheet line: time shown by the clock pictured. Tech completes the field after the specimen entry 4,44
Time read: 4,17
